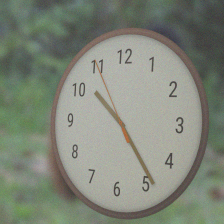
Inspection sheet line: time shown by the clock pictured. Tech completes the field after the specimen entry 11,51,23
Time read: 10,23,55
